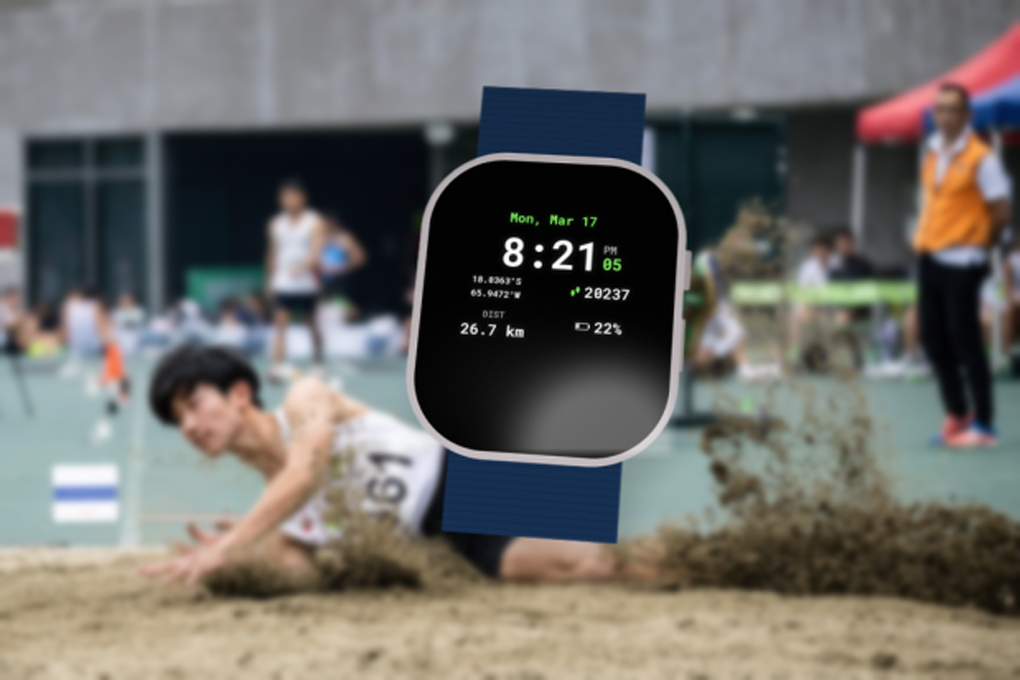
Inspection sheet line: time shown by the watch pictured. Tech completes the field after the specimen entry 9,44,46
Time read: 8,21,05
